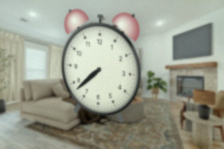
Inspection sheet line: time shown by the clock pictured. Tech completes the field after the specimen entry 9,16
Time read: 7,38
